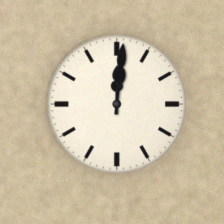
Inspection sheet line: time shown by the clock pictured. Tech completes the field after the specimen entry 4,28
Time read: 12,01
